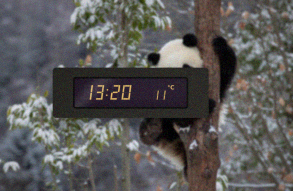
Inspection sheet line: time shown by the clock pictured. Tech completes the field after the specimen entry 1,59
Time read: 13,20
